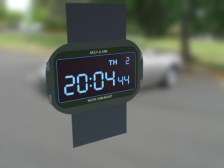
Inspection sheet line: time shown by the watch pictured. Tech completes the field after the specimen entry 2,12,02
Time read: 20,04,44
